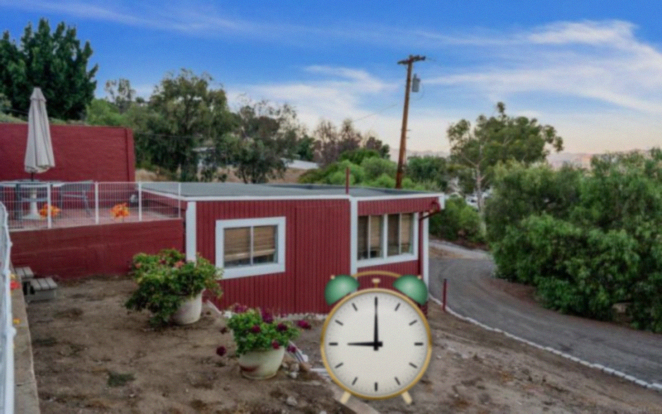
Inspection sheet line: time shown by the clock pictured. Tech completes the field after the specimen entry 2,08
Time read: 9,00
